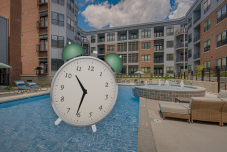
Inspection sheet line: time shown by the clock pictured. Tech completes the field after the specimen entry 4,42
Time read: 10,31
